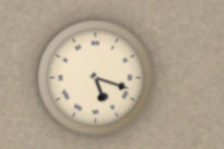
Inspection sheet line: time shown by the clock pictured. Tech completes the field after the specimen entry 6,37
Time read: 5,18
